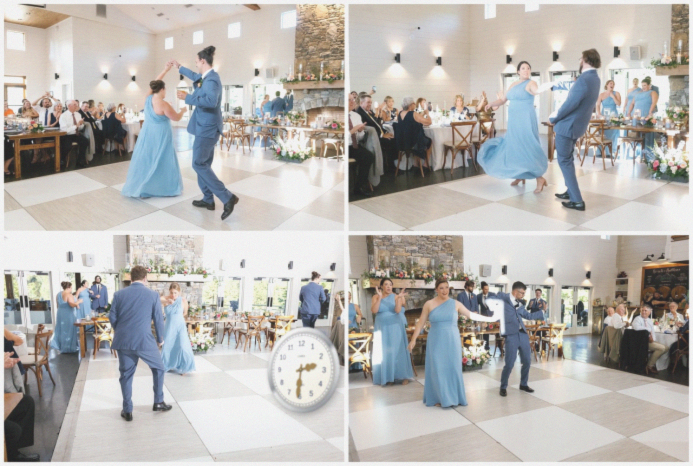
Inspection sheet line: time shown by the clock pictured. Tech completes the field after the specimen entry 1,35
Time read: 2,31
